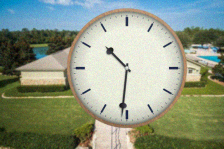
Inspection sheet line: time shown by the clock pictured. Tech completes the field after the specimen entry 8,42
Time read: 10,31
